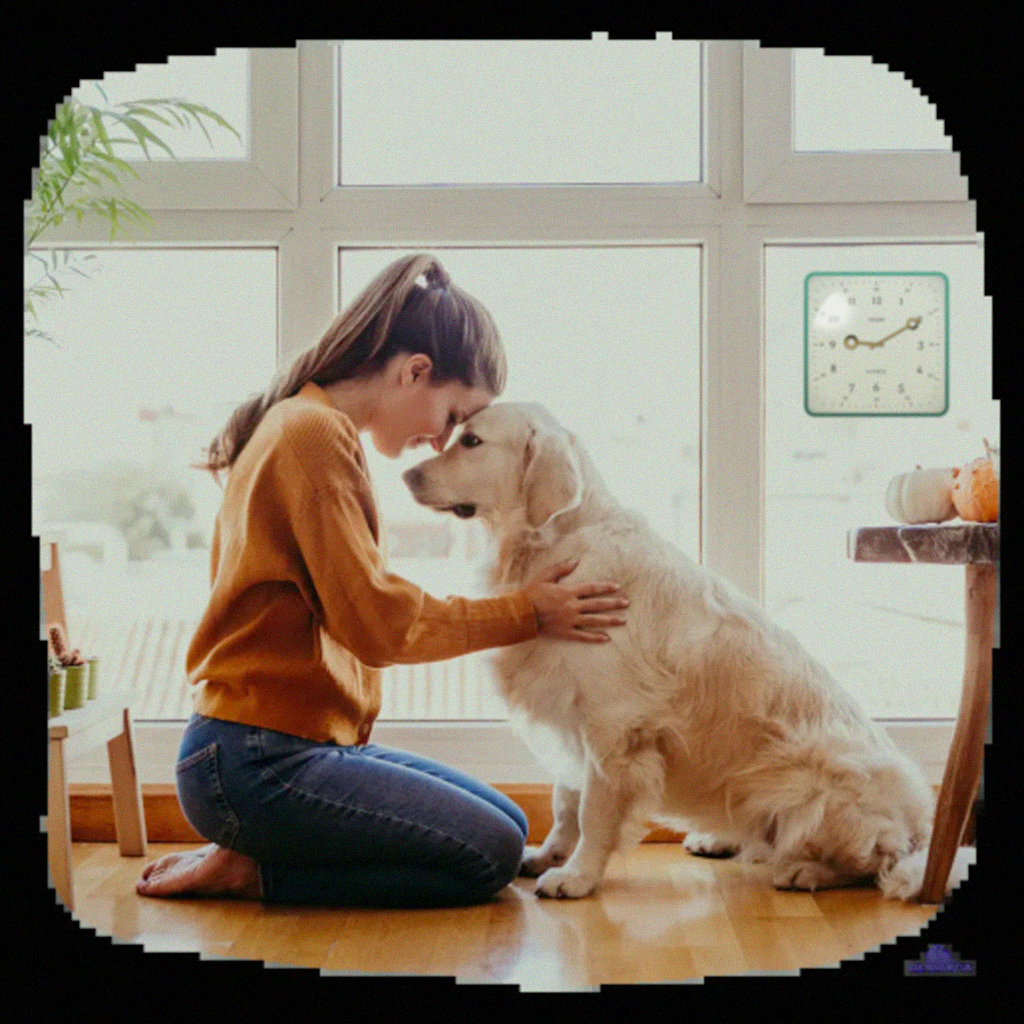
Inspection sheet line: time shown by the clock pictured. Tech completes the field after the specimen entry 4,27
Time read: 9,10
